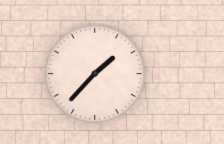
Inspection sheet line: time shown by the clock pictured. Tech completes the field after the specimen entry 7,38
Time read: 1,37
